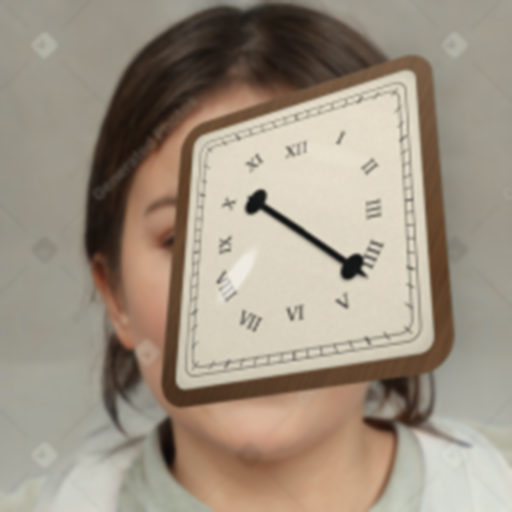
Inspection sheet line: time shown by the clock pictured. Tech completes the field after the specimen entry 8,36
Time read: 10,22
